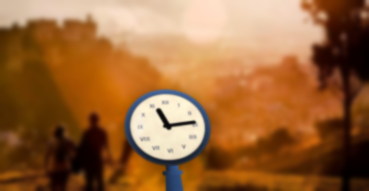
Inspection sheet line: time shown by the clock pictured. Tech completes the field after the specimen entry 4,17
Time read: 11,14
